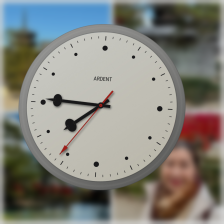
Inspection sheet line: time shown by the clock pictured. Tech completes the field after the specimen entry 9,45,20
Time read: 7,45,36
